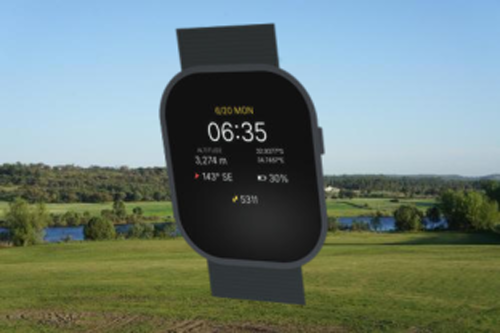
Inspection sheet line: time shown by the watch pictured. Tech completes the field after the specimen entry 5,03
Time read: 6,35
